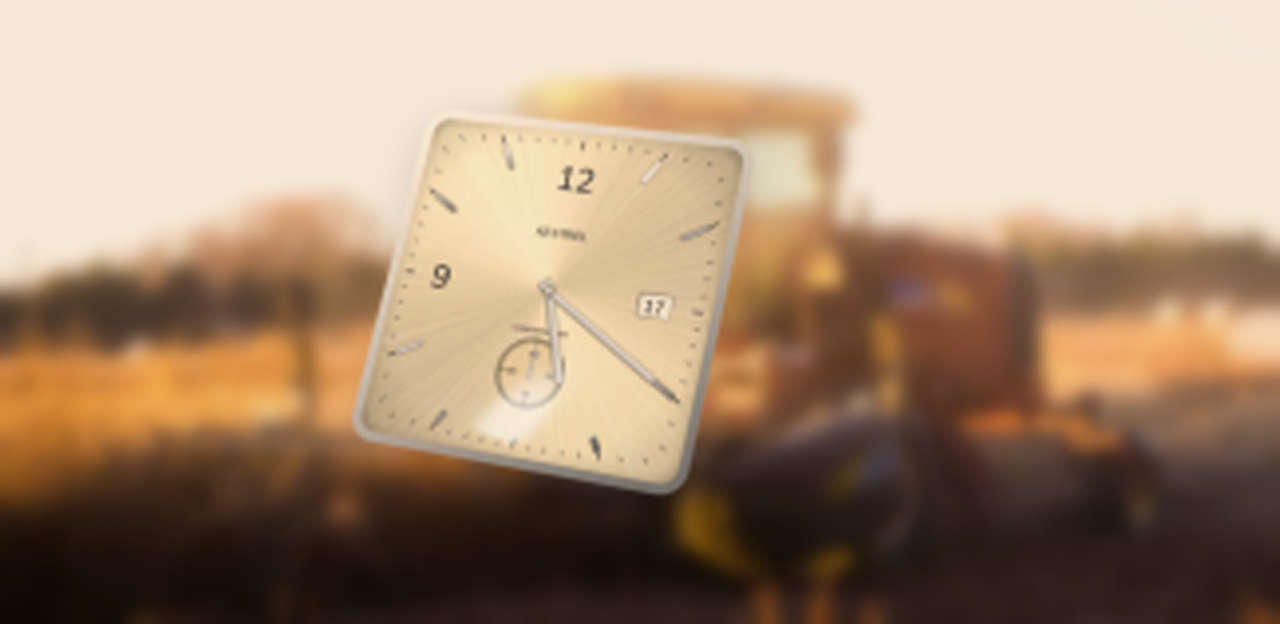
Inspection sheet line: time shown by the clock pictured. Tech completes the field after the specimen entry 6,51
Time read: 5,20
